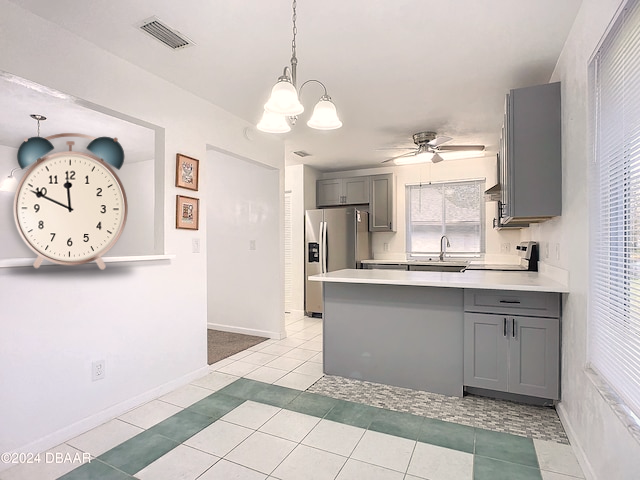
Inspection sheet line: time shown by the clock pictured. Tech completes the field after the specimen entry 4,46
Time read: 11,49
